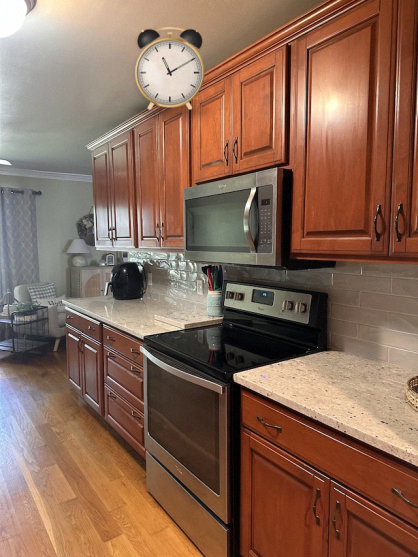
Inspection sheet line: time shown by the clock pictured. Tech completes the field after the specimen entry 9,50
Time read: 11,10
